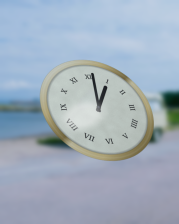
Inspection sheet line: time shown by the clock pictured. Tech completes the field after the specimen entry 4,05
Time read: 1,01
